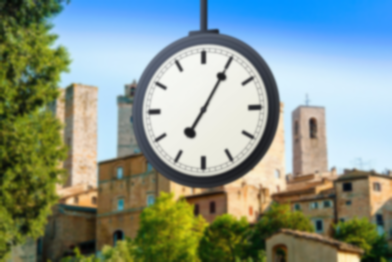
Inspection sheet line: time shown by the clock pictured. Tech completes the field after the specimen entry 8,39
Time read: 7,05
